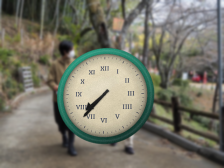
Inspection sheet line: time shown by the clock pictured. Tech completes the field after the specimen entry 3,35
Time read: 7,37
